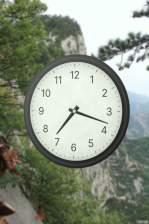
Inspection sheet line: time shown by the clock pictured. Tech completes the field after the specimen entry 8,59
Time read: 7,18
